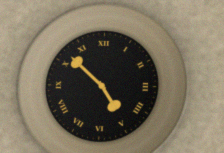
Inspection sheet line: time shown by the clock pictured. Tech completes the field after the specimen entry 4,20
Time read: 4,52
